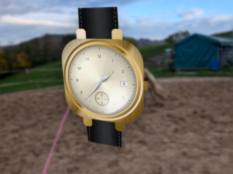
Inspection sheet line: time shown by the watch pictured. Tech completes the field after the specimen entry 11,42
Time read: 1,37
